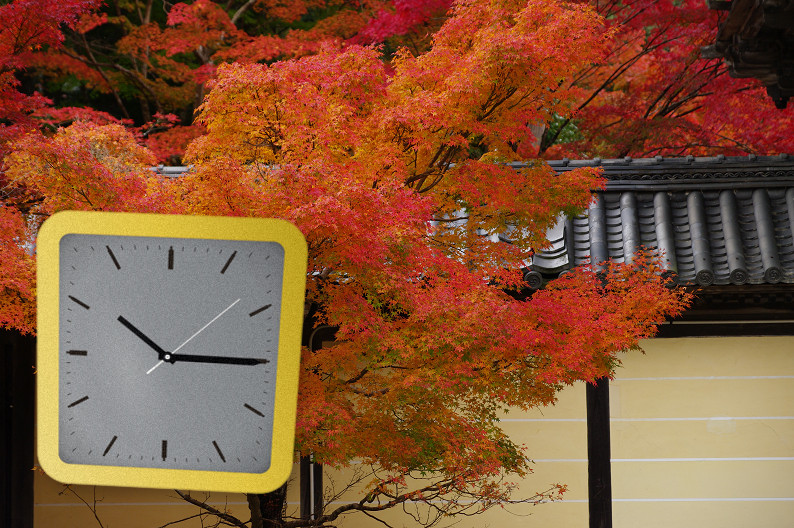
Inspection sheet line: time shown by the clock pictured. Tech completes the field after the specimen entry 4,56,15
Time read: 10,15,08
